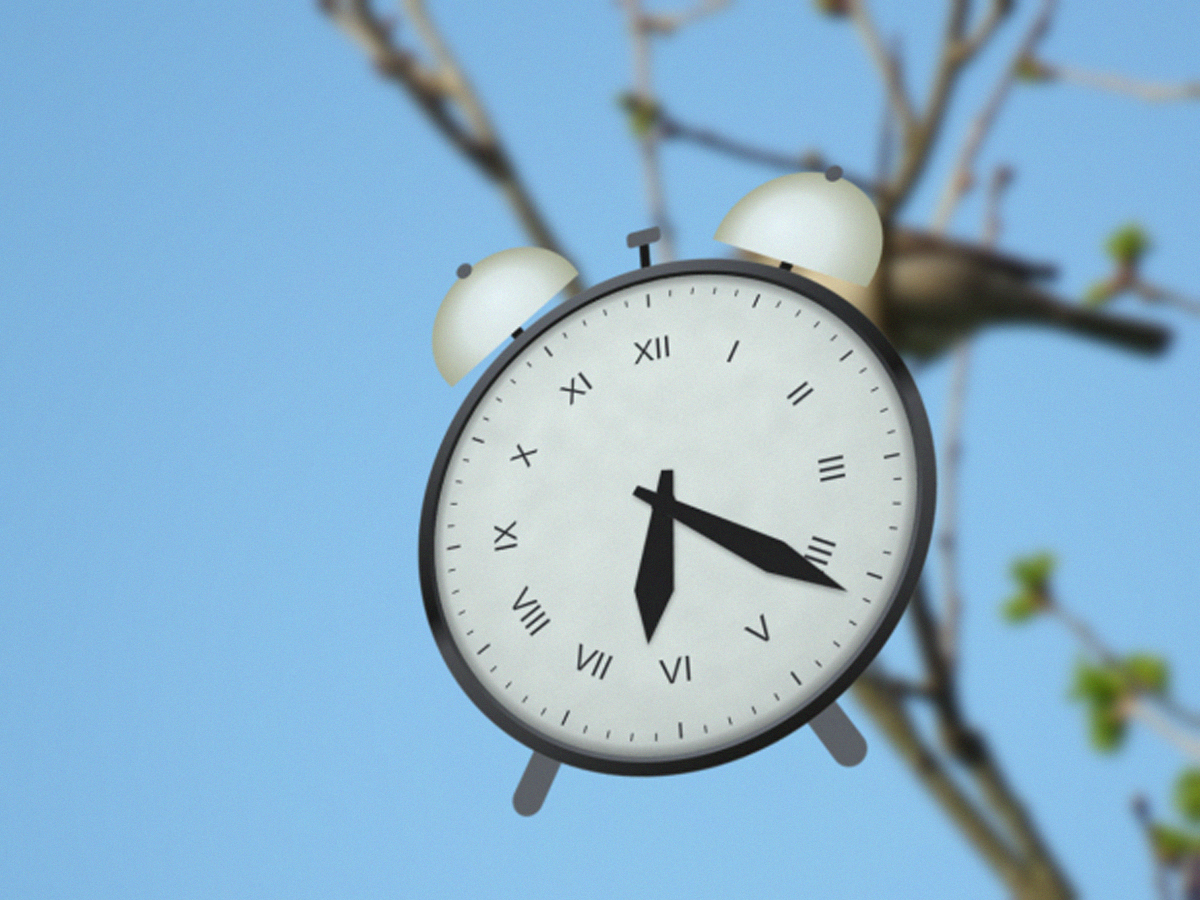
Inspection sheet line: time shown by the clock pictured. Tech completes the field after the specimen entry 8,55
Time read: 6,21
